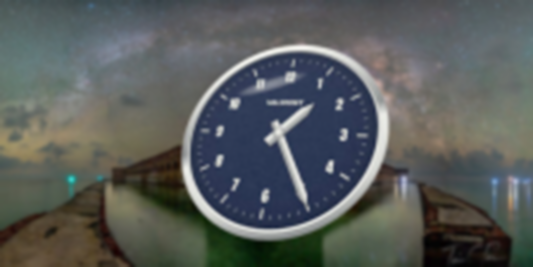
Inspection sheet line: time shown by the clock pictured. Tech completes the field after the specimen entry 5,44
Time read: 1,25
